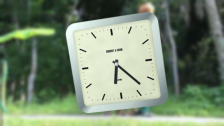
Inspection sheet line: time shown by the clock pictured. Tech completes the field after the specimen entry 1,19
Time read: 6,23
